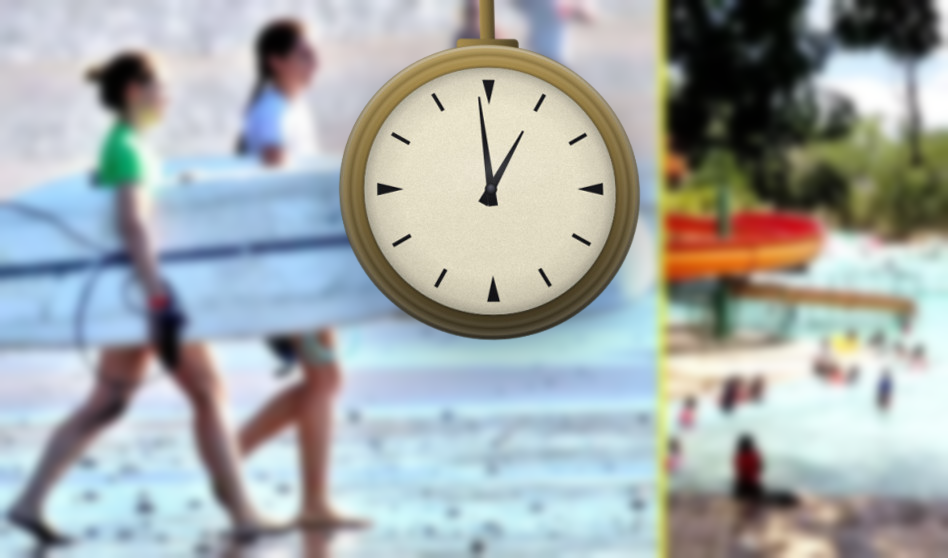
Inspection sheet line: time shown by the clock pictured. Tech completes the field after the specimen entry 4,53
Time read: 12,59
